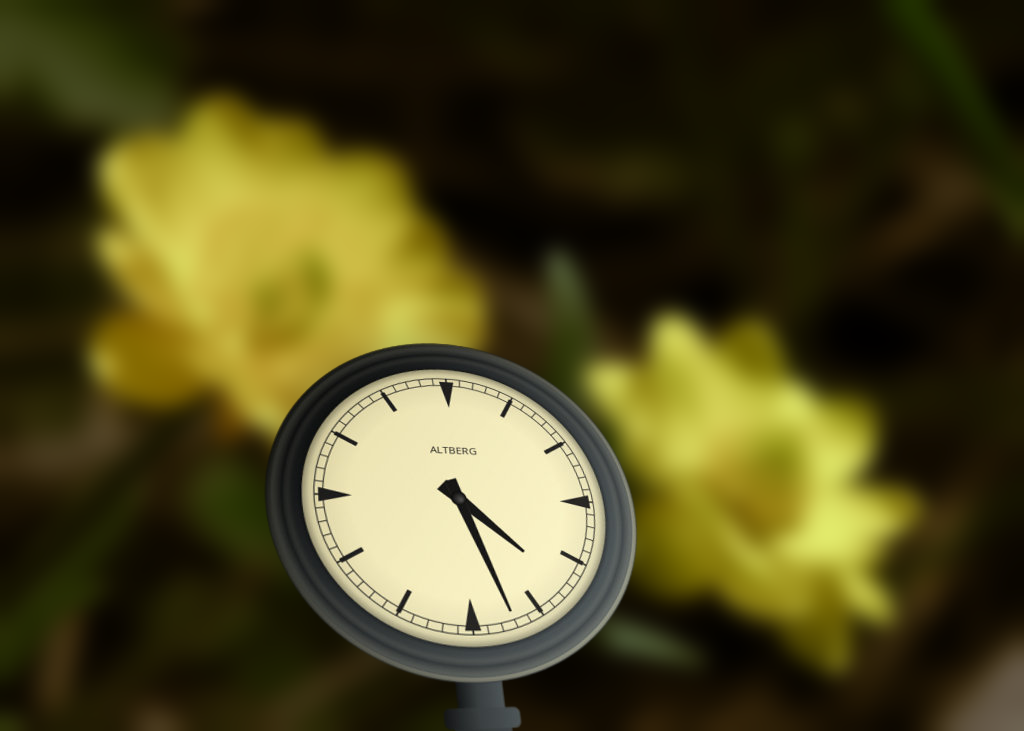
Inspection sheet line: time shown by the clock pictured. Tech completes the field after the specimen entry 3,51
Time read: 4,27
